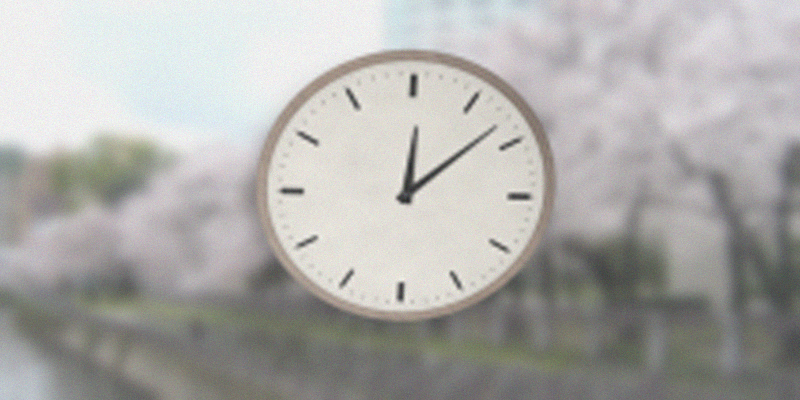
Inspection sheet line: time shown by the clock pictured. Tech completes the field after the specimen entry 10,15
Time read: 12,08
